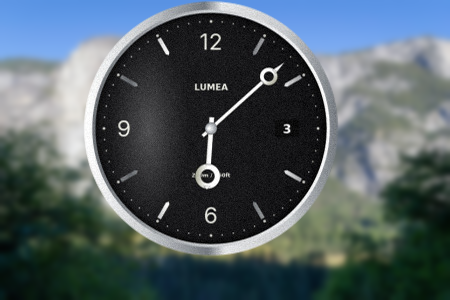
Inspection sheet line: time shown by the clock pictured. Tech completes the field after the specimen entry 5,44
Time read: 6,08
